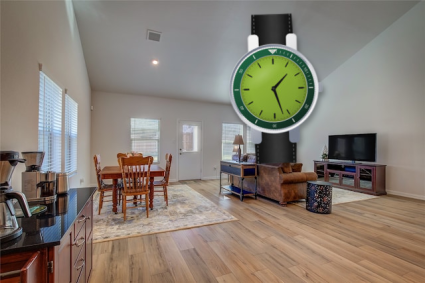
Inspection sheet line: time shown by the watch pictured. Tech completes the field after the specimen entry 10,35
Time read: 1,27
